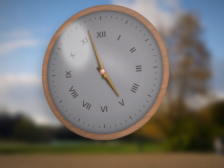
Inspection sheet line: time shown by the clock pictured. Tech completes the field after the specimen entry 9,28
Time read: 4,57
